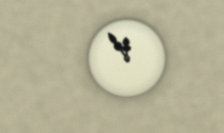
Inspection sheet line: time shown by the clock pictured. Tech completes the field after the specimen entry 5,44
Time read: 11,54
